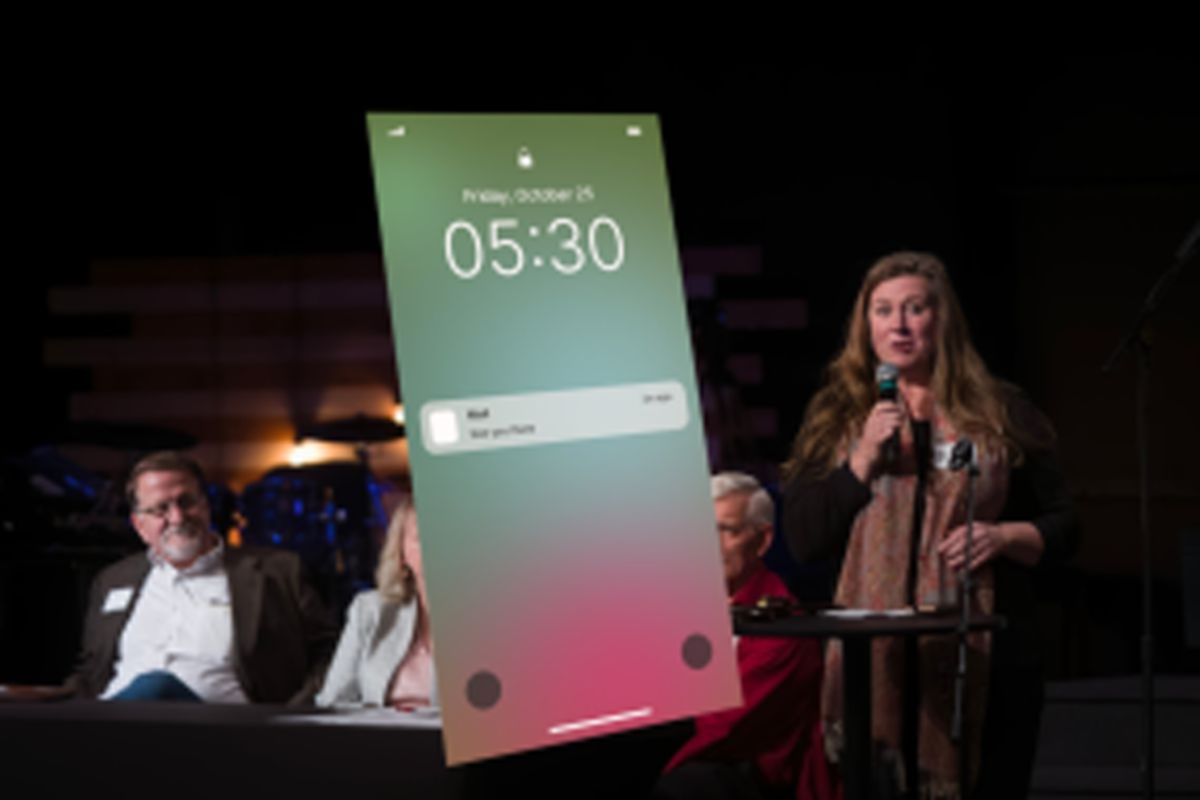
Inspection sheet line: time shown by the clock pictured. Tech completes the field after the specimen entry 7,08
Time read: 5,30
